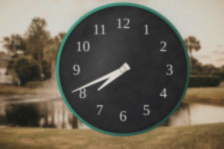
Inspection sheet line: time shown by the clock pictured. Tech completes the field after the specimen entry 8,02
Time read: 7,41
